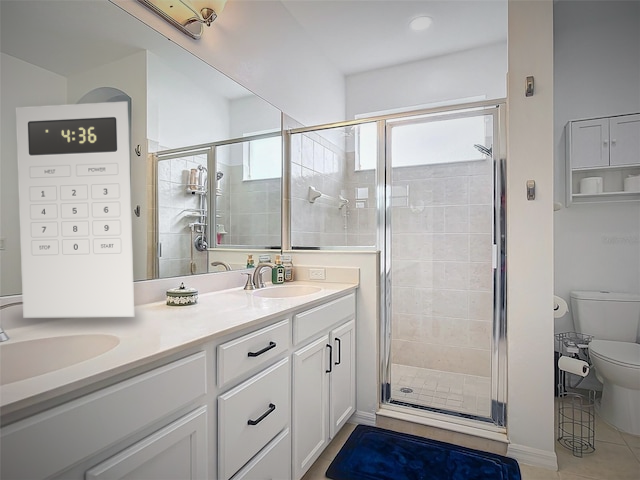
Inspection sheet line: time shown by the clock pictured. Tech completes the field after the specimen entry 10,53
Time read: 4,36
